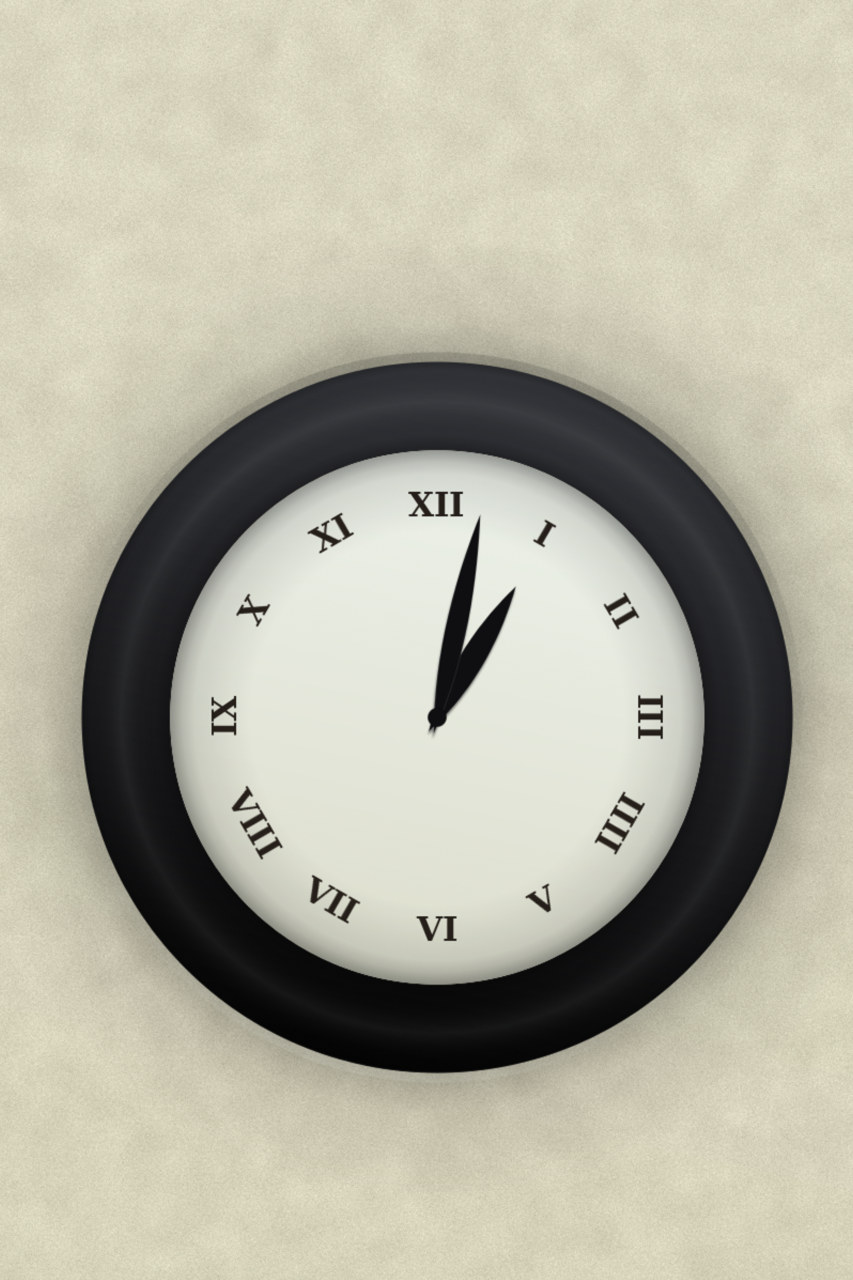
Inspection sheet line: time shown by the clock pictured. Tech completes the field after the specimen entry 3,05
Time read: 1,02
